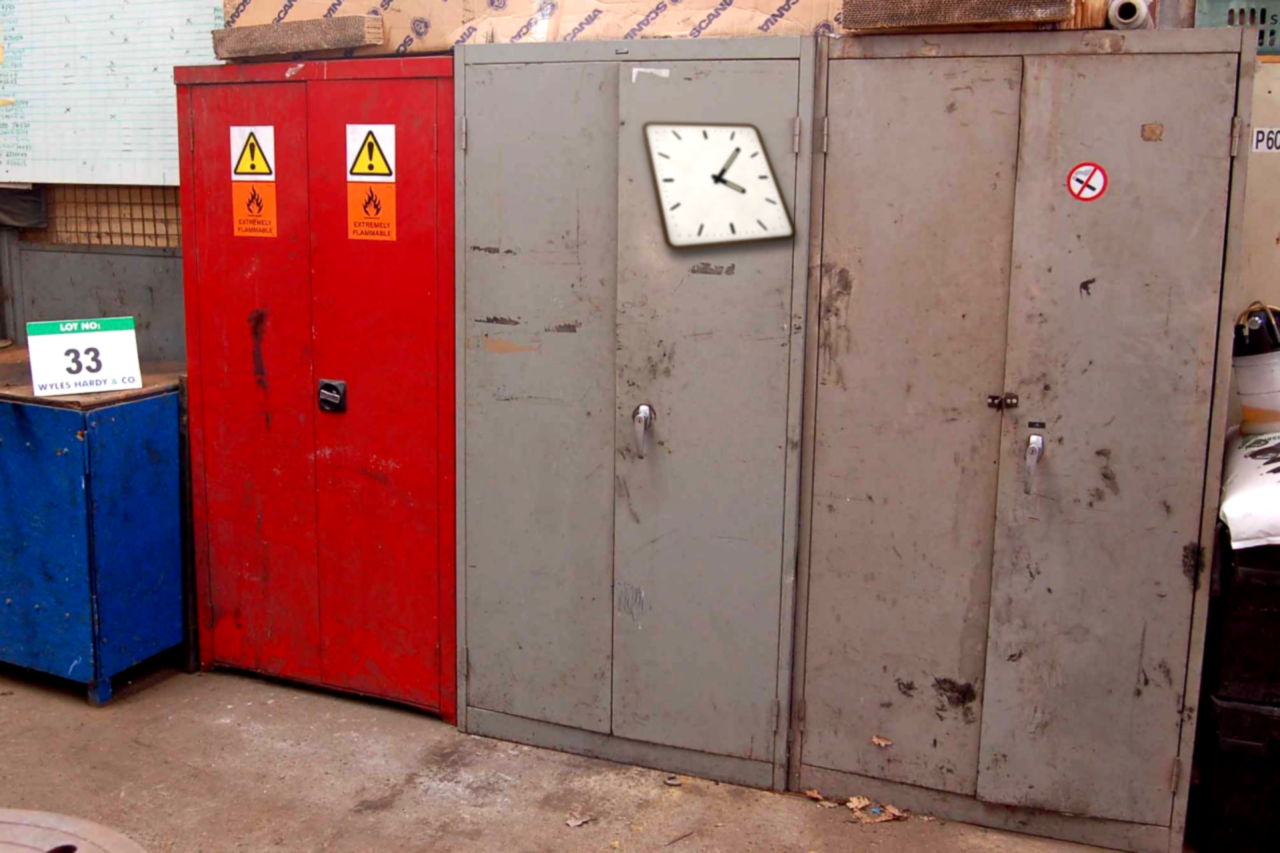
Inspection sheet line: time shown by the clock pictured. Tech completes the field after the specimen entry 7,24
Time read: 4,07
